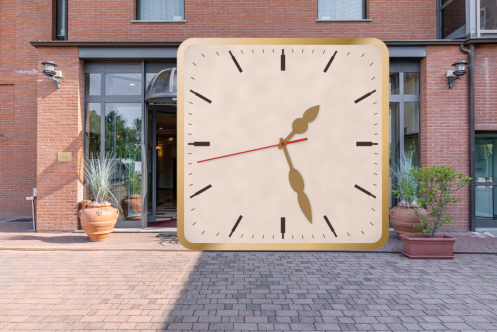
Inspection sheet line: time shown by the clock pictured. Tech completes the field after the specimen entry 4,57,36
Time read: 1,26,43
